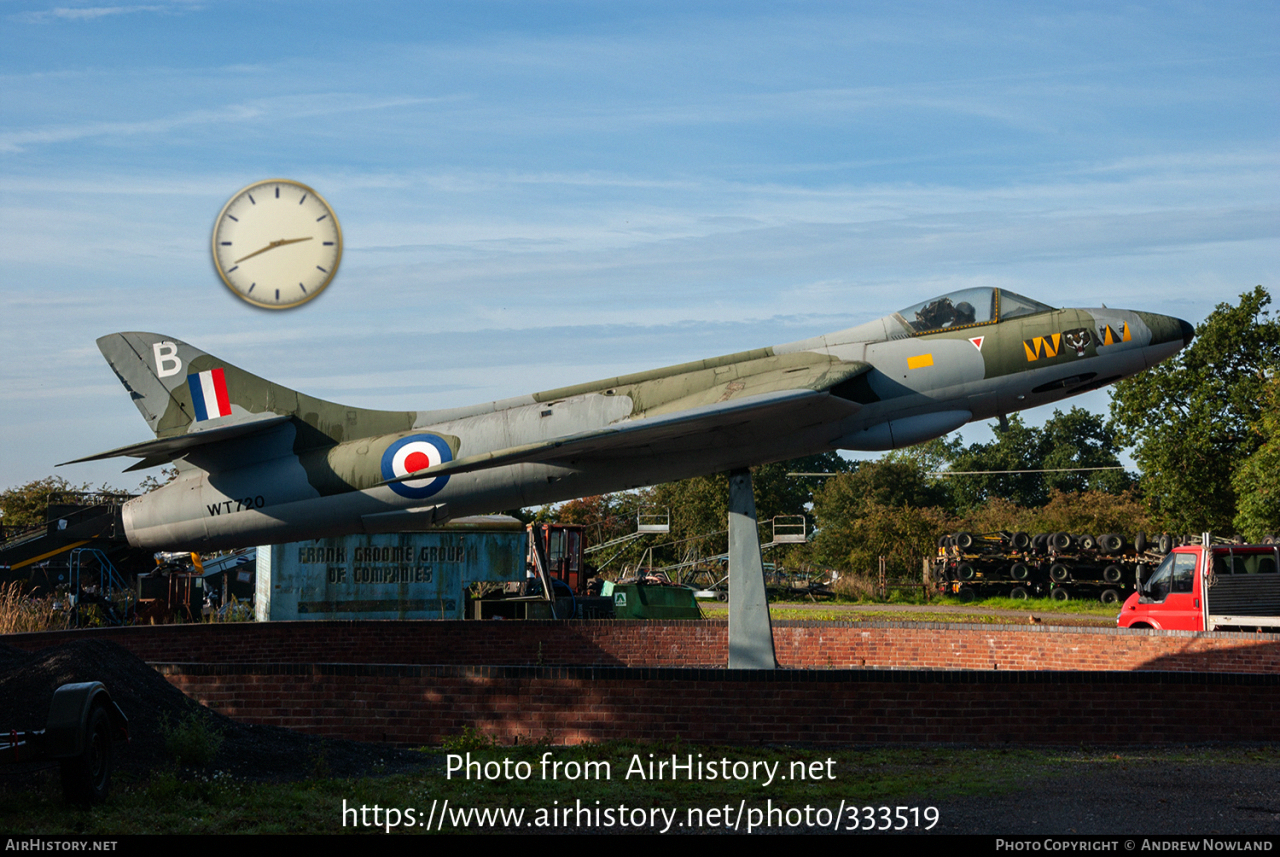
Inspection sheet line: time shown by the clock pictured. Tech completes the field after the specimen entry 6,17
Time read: 2,41
